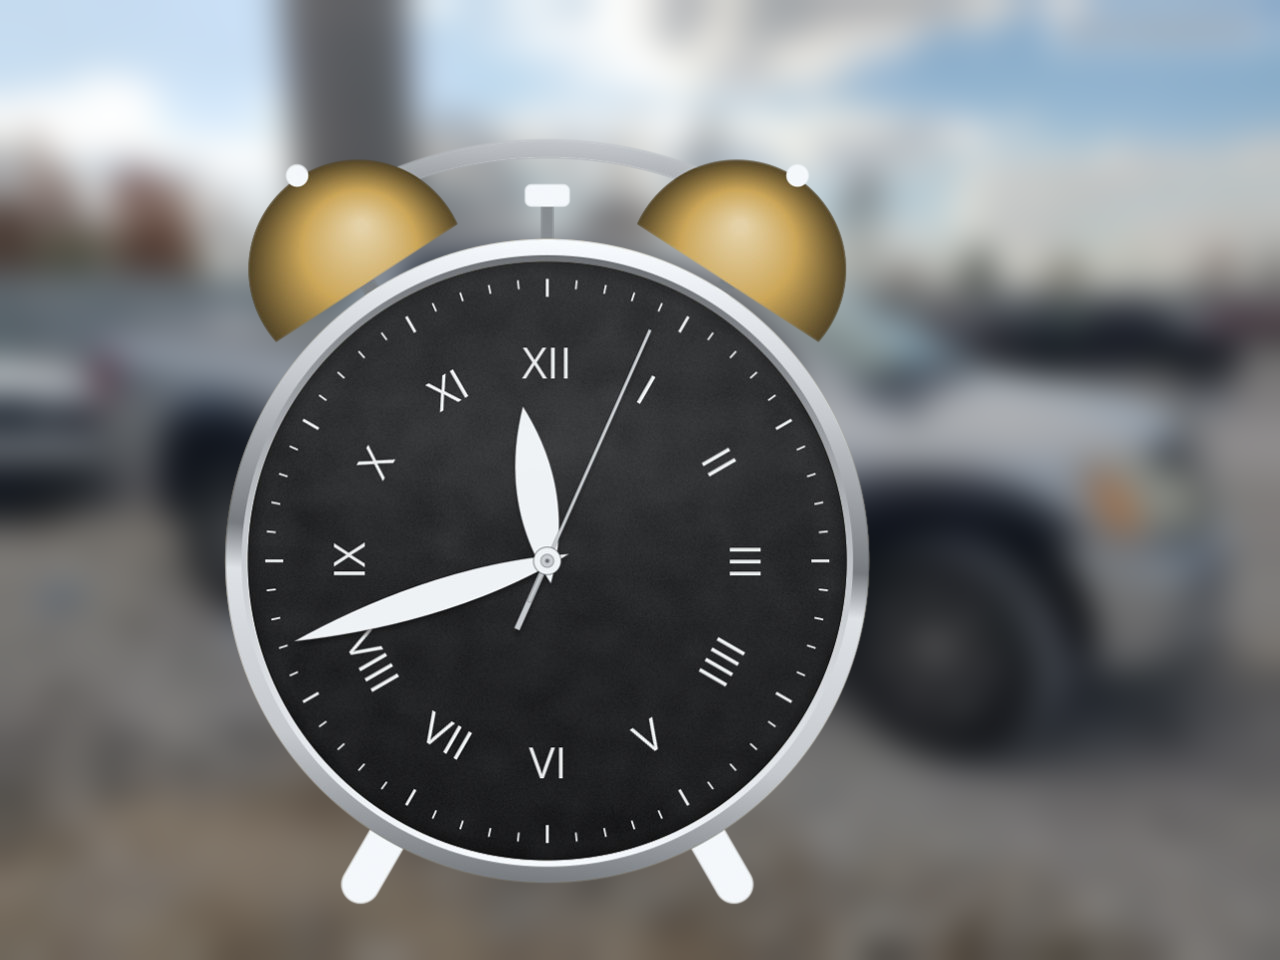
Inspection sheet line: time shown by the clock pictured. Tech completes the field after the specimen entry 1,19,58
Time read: 11,42,04
